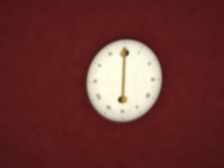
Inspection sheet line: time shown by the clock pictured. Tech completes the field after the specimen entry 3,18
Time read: 6,00
